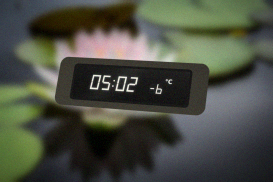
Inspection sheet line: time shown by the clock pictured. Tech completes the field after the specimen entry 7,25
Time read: 5,02
